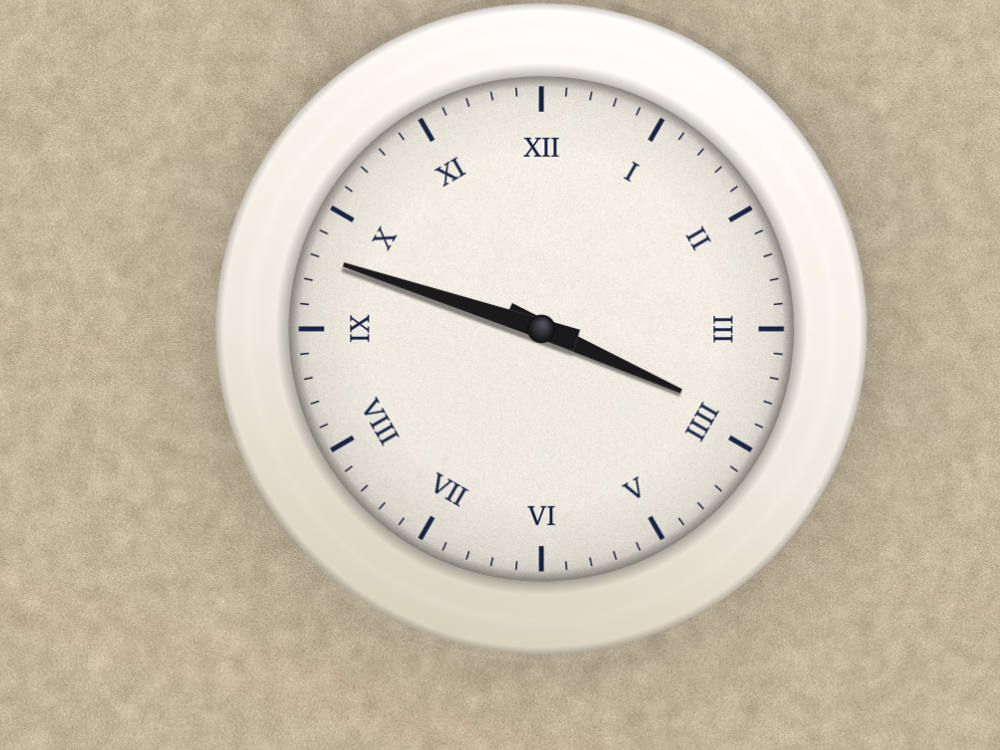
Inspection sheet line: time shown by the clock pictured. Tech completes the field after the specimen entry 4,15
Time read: 3,48
